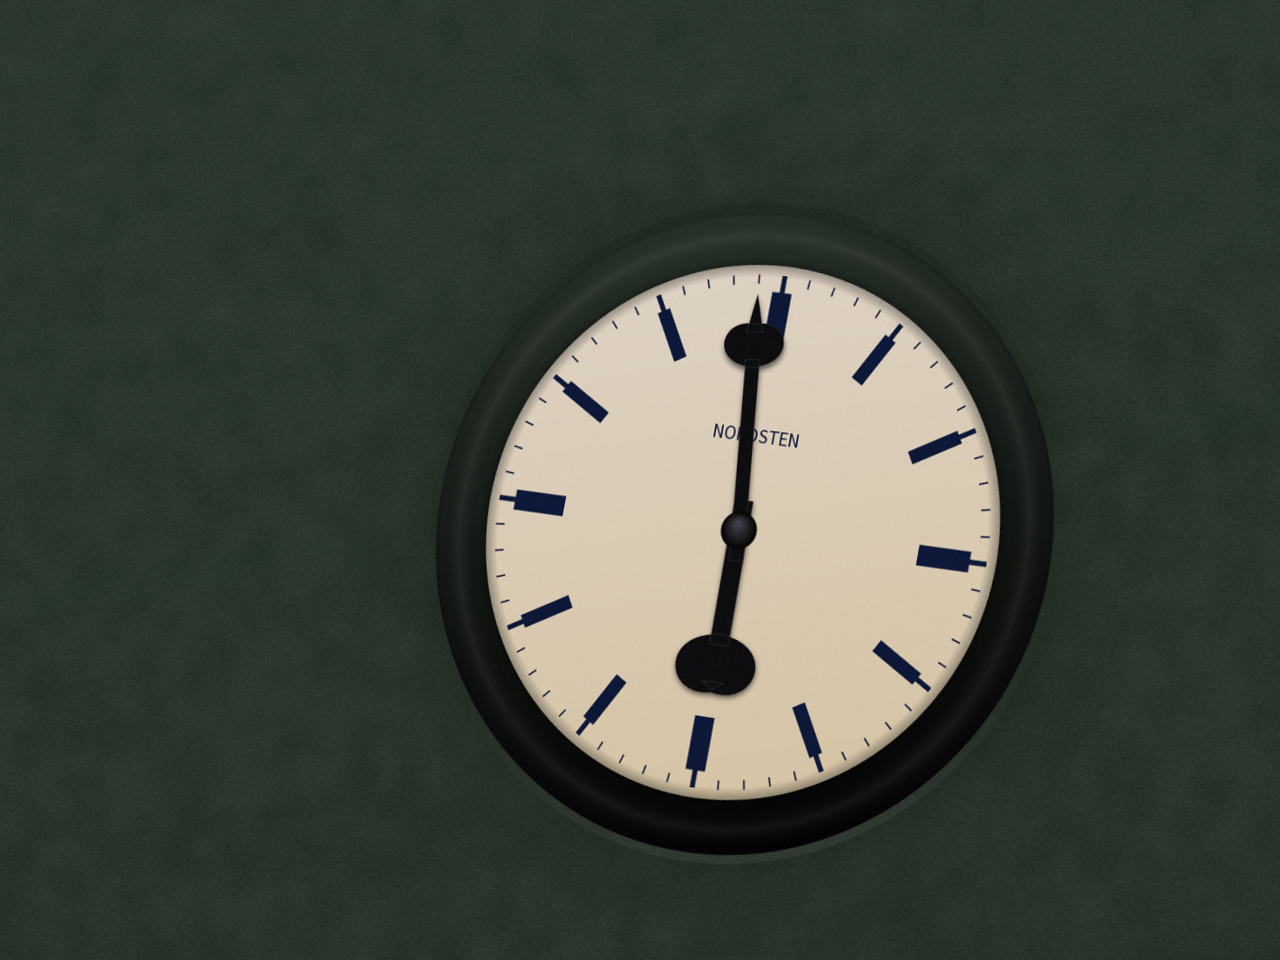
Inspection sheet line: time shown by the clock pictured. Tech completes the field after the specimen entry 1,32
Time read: 5,59
